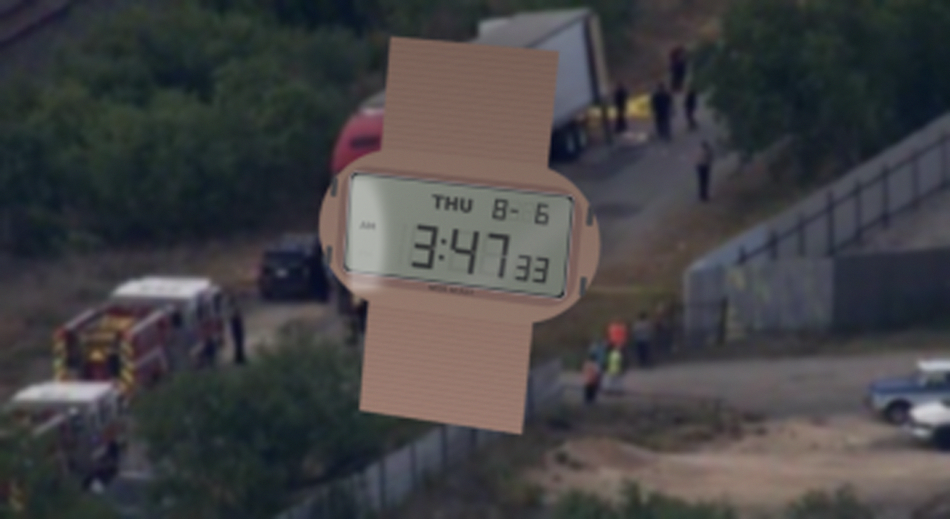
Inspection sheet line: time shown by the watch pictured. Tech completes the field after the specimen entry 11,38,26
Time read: 3,47,33
